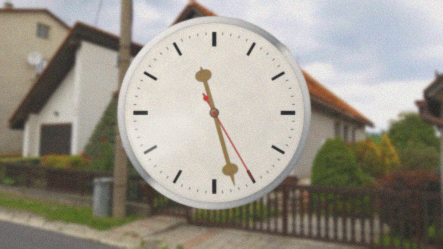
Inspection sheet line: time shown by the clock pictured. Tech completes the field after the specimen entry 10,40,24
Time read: 11,27,25
